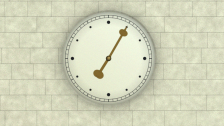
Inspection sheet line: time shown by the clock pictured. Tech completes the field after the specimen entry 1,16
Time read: 7,05
